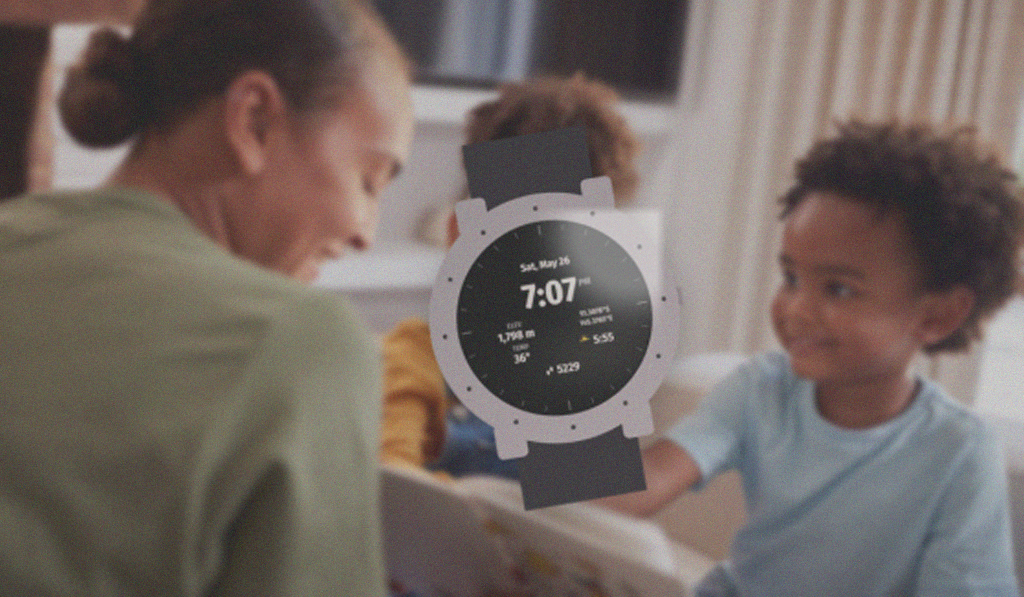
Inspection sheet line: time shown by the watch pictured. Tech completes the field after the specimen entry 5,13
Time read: 7,07
